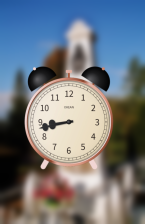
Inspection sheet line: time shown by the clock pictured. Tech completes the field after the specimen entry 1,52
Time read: 8,43
